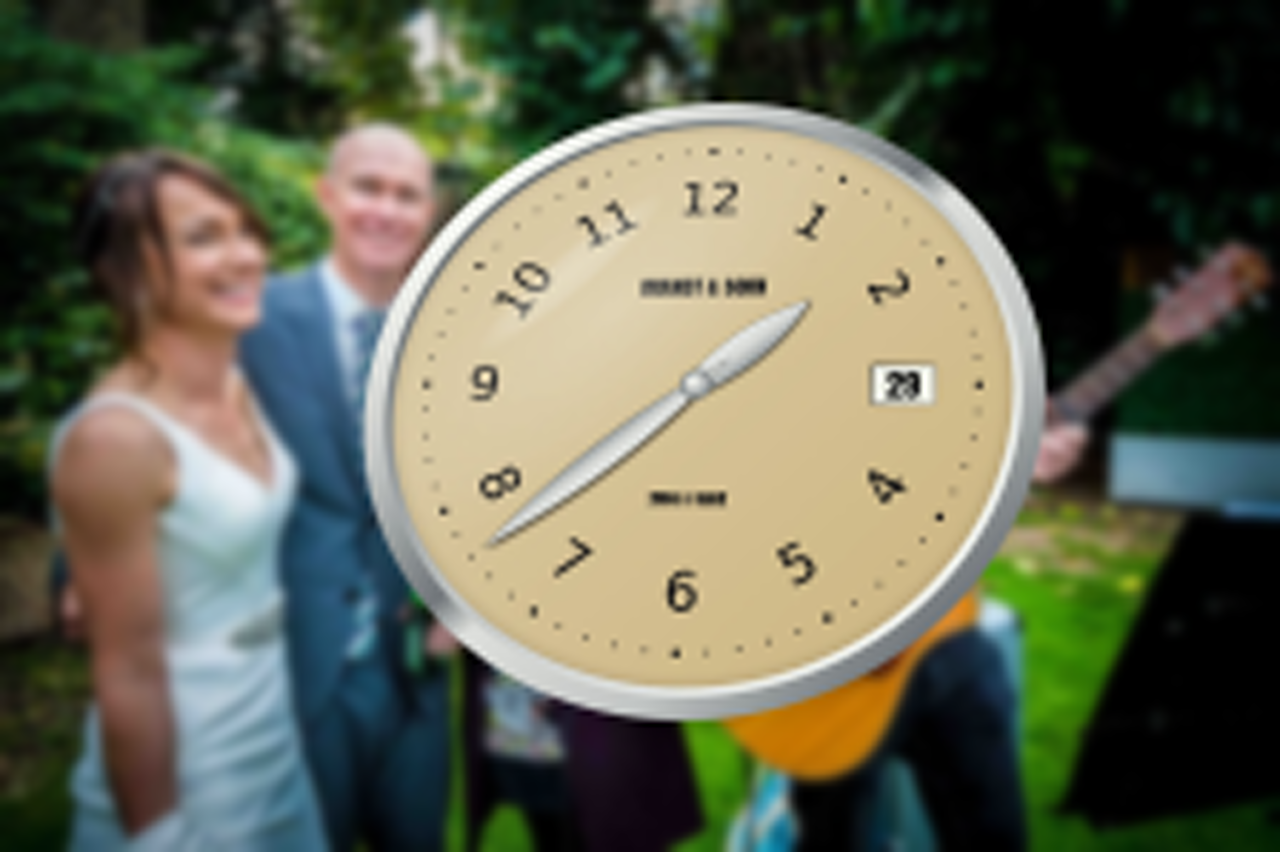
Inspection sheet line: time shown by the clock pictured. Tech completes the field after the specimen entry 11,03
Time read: 1,38
